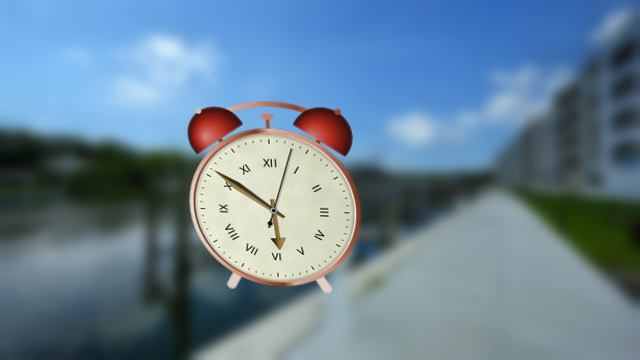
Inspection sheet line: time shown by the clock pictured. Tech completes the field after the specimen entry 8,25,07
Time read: 5,51,03
